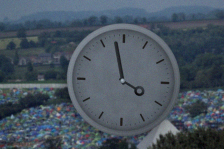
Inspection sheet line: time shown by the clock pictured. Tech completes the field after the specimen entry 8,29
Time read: 3,58
